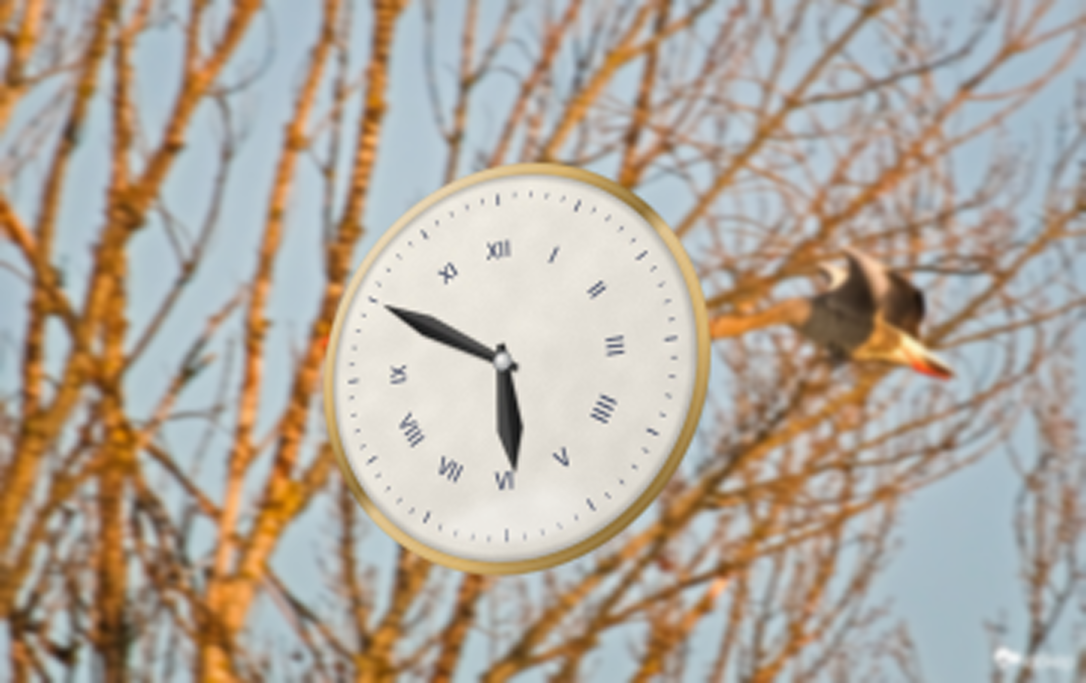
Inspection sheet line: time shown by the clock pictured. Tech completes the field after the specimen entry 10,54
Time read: 5,50
